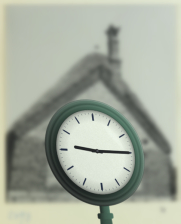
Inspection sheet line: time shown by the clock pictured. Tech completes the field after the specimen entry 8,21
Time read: 9,15
